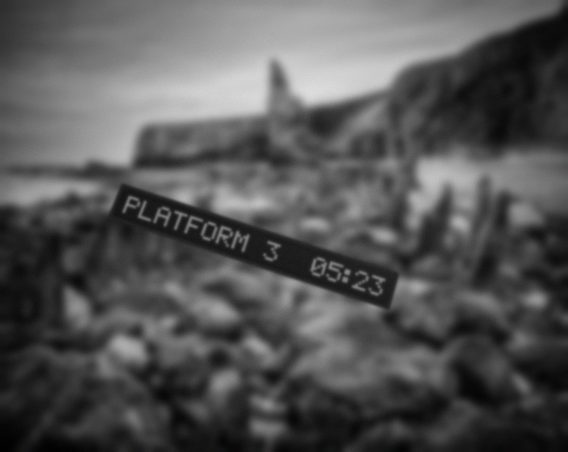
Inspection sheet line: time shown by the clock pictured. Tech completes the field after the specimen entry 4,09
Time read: 5,23
